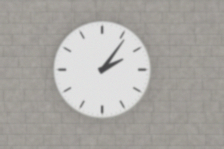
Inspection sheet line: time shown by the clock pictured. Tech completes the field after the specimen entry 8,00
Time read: 2,06
